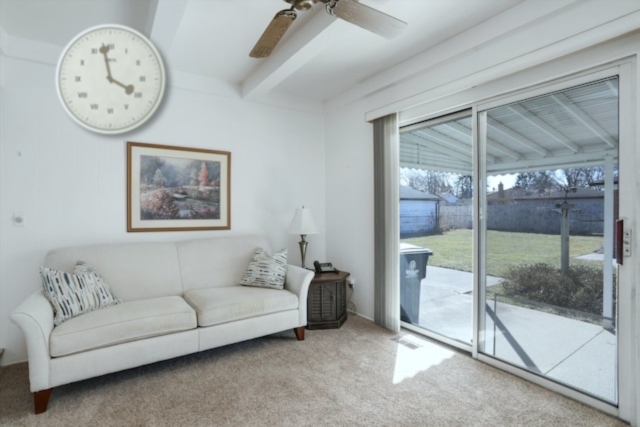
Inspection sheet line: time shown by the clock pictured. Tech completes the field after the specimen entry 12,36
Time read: 3,58
